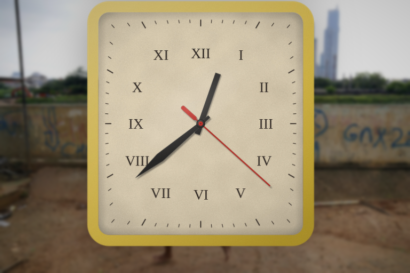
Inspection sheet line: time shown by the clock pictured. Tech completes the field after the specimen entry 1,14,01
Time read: 12,38,22
